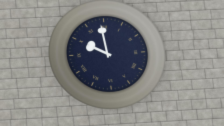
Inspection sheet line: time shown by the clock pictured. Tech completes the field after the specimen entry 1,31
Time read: 9,59
